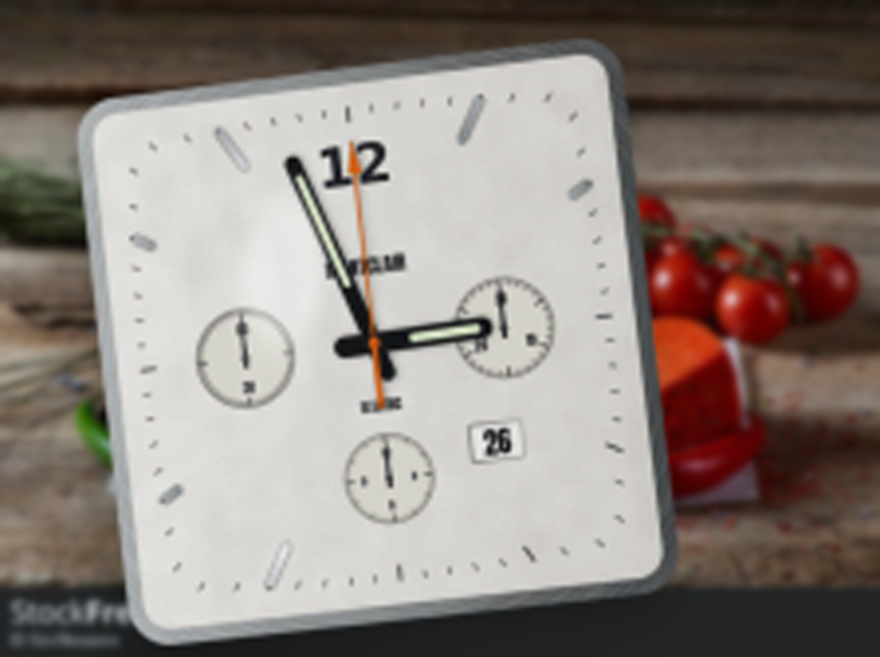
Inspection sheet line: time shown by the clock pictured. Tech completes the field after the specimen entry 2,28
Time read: 2,57
